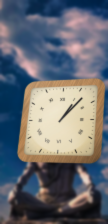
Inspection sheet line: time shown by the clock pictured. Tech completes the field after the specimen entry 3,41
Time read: 1,07
